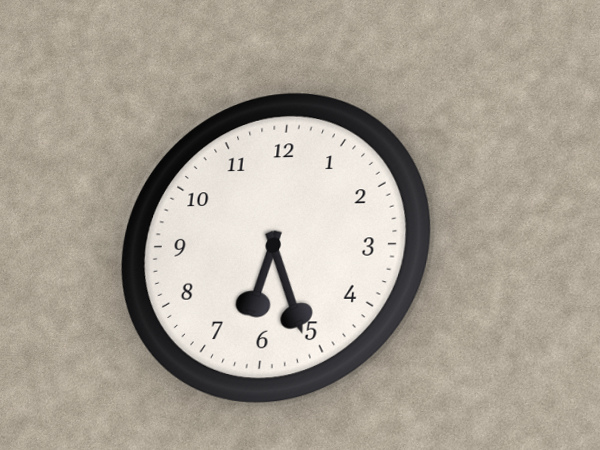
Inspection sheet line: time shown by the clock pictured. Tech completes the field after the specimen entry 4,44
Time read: 6,26
